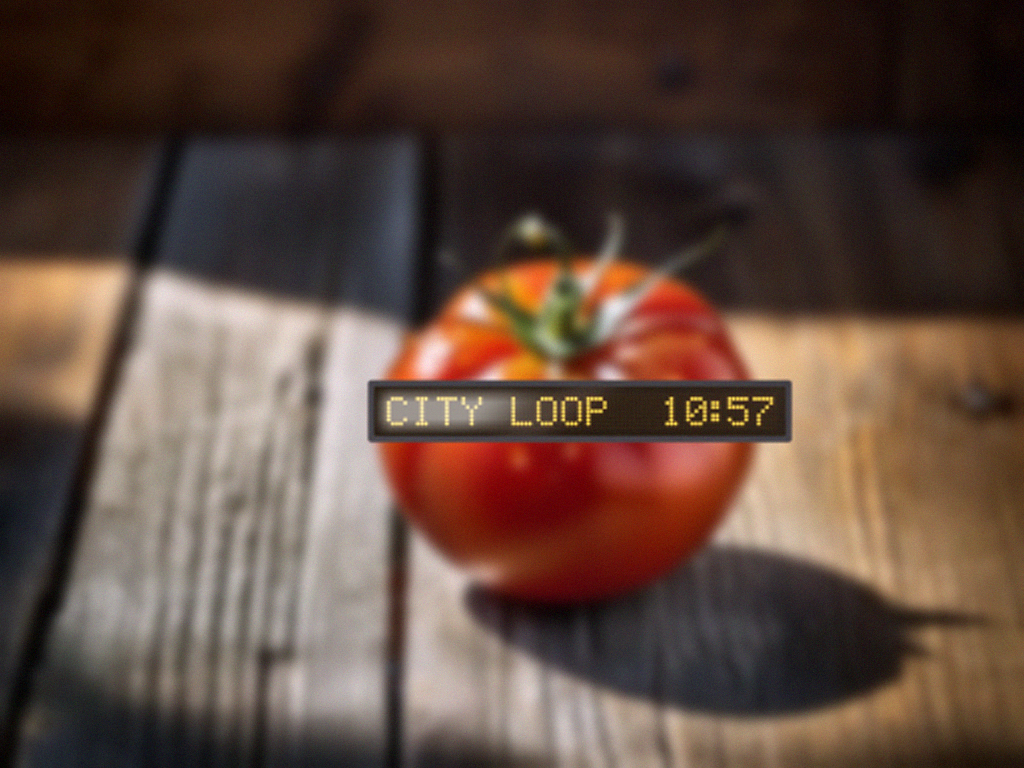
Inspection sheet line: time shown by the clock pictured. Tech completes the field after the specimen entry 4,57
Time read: 10,57
